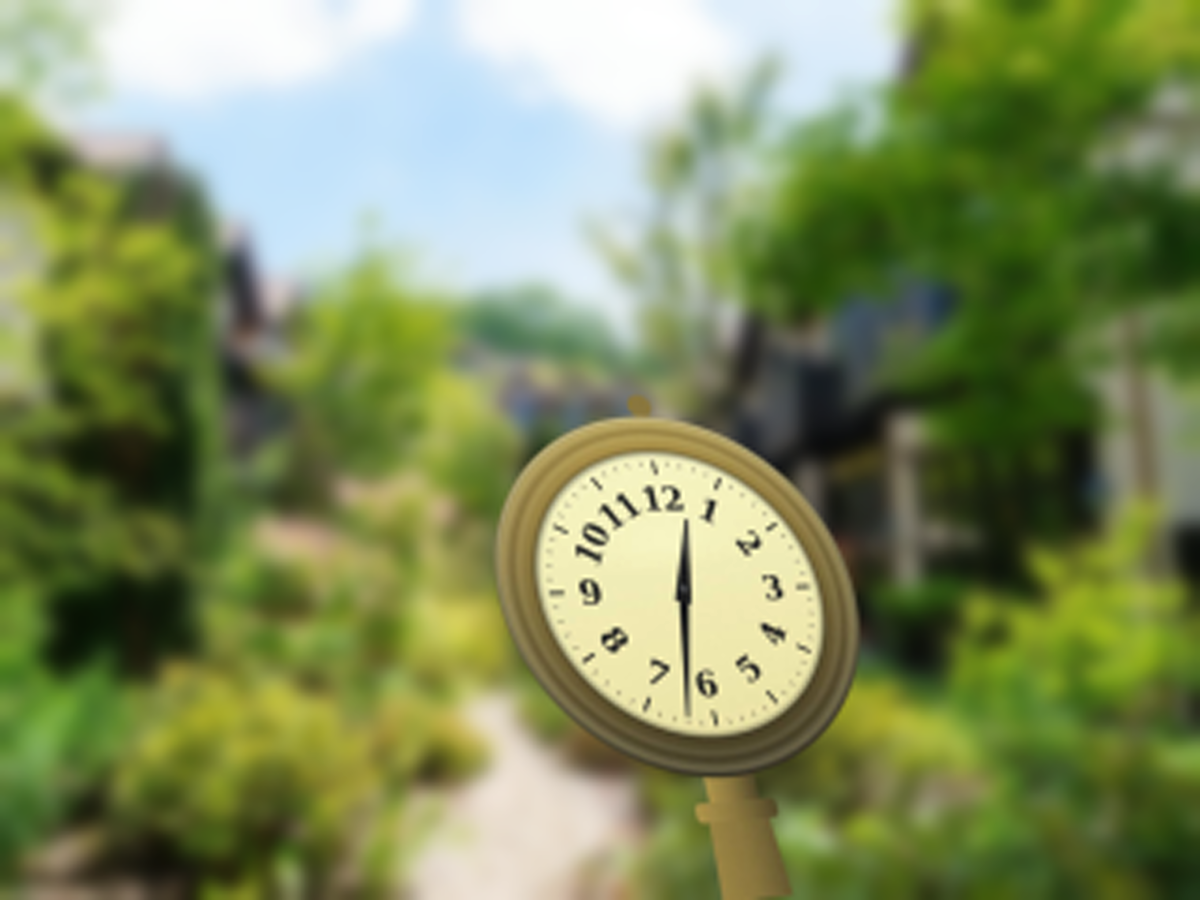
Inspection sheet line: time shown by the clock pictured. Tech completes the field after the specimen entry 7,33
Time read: 12,32
